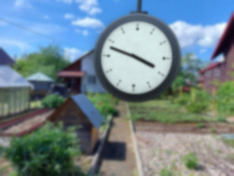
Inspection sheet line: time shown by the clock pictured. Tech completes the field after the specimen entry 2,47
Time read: 3,48
